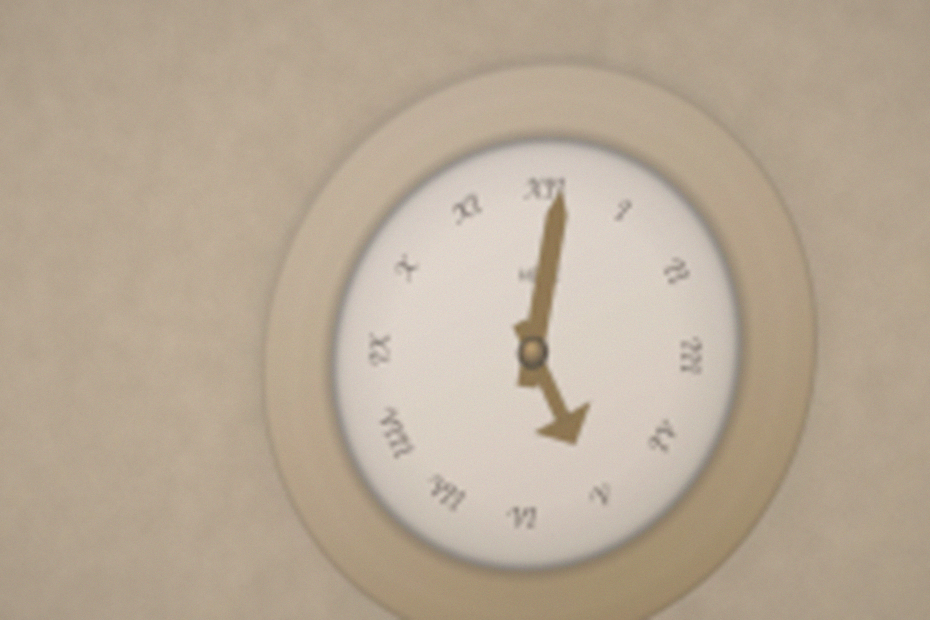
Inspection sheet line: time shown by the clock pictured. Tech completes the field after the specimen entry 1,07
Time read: 5,01
